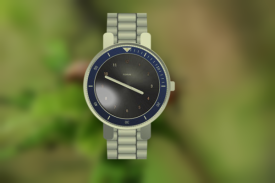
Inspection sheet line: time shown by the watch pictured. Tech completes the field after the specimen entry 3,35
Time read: 3,49
